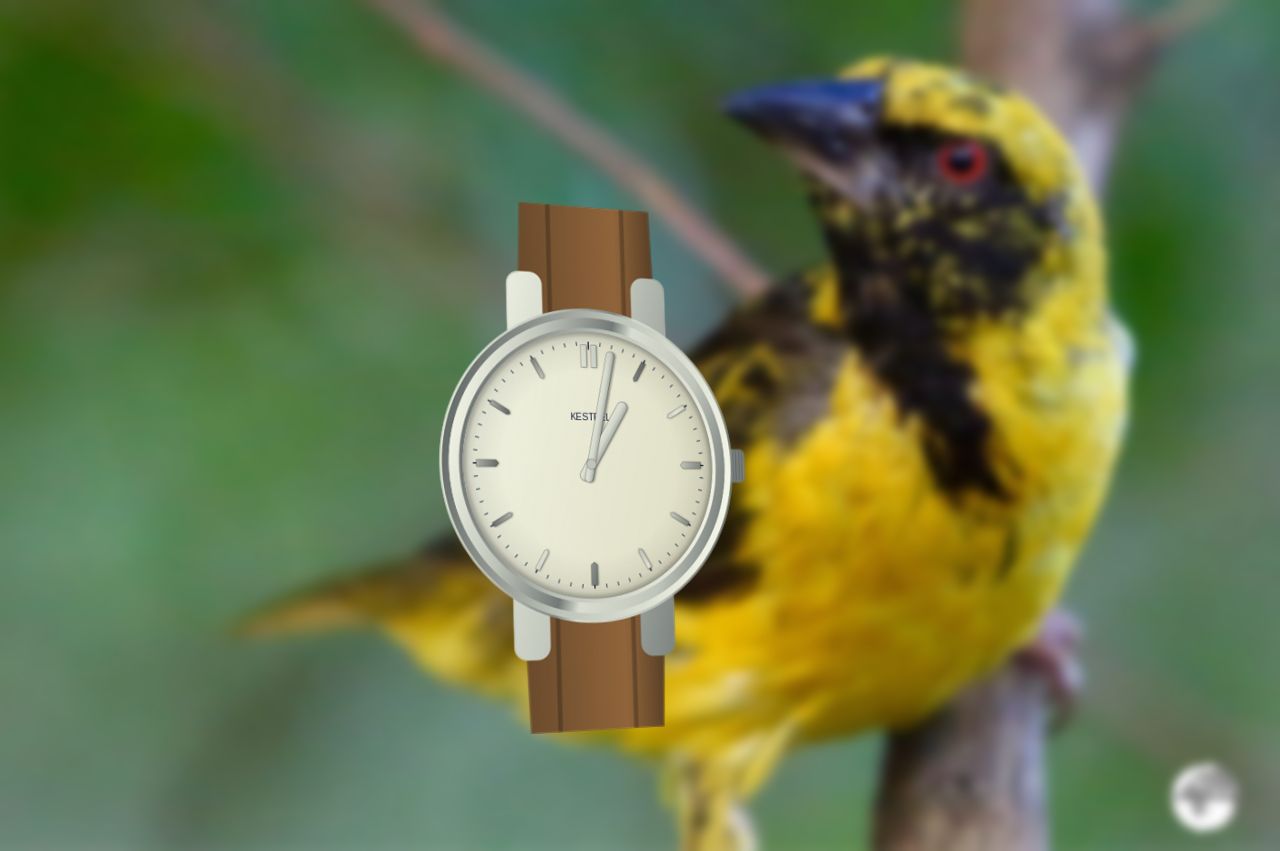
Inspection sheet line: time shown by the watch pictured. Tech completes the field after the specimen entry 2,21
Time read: 1,02
